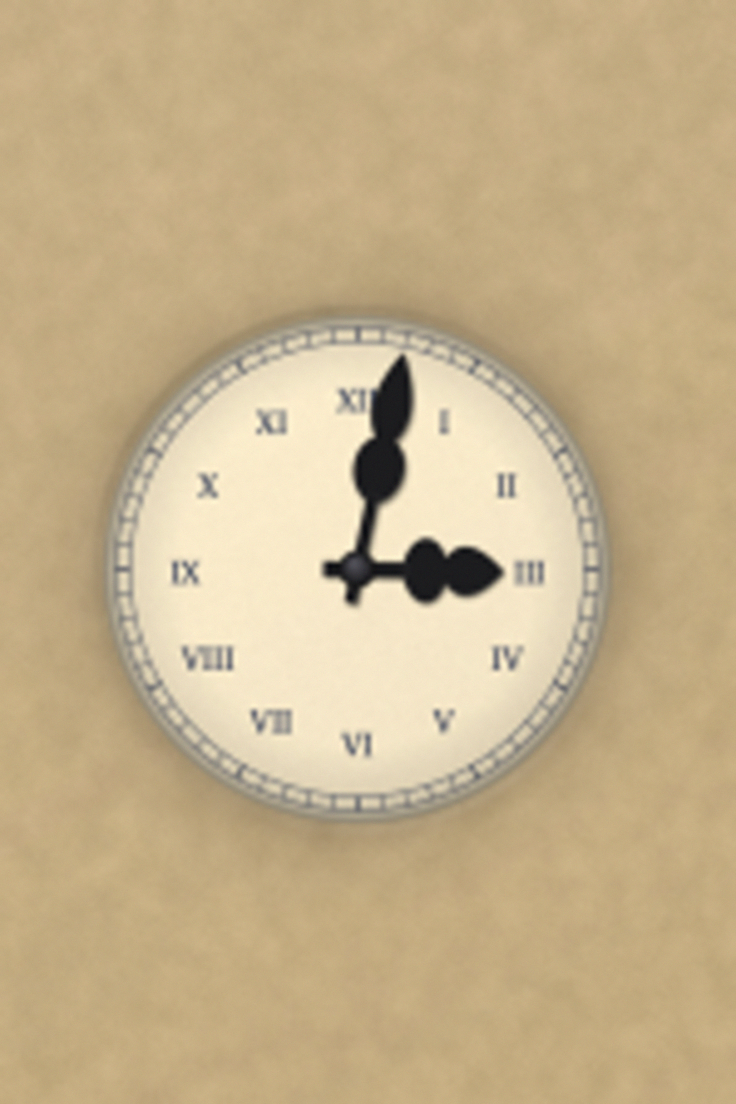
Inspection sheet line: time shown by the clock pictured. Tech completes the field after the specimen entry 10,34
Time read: 3,02
